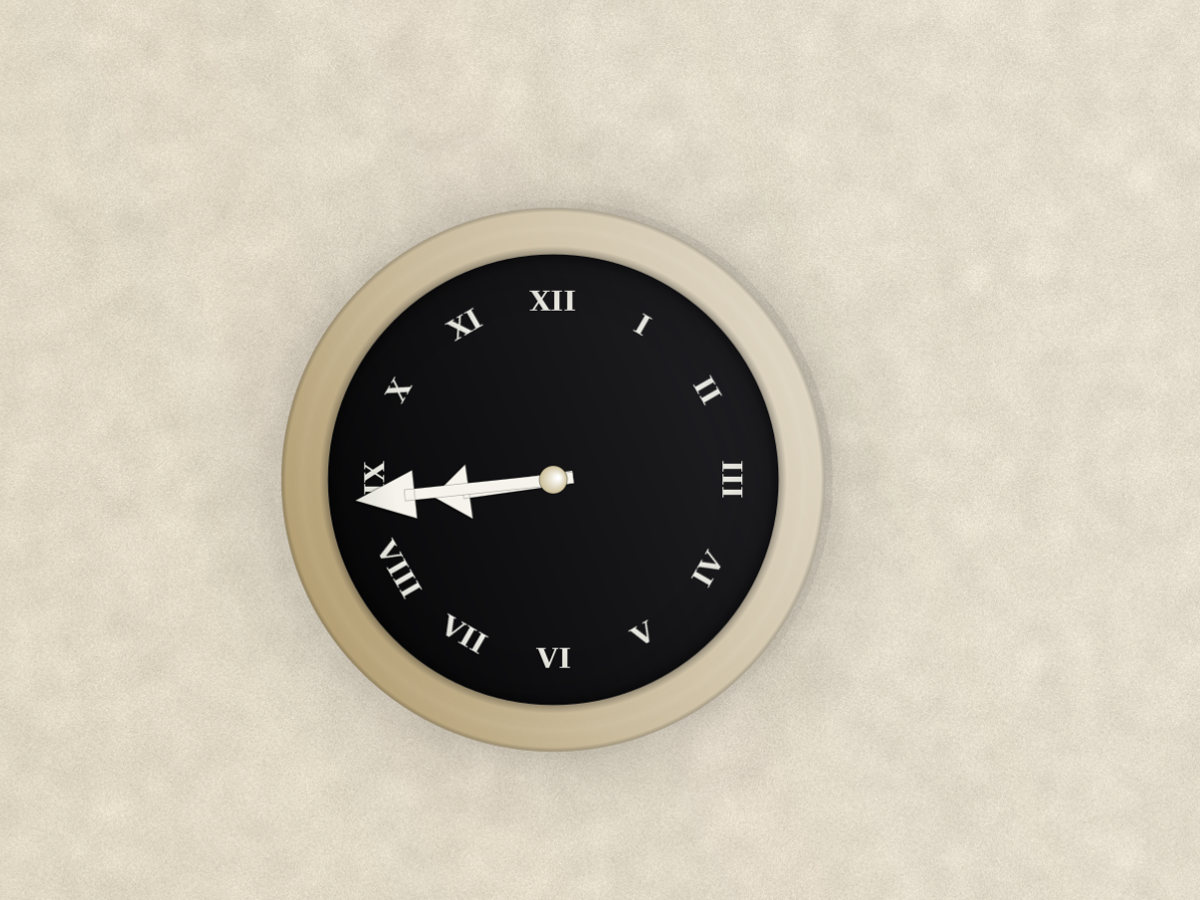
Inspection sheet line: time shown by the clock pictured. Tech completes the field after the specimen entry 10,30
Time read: 8,44
